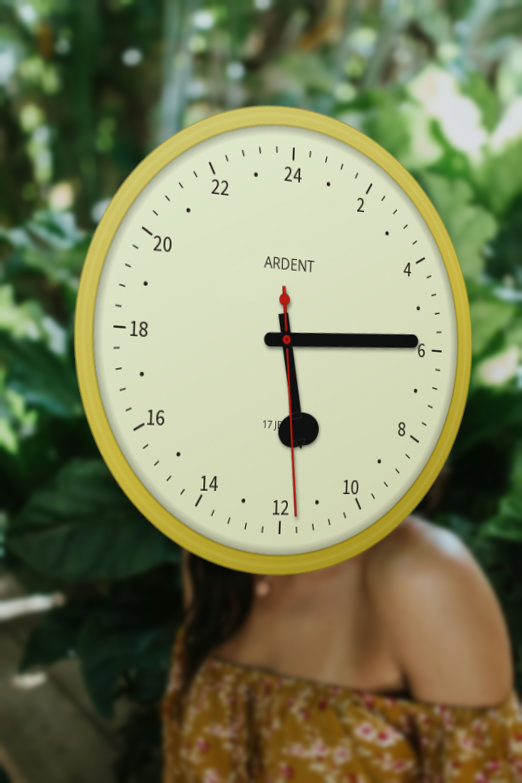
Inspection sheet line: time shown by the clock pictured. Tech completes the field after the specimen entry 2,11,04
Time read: 11,14,29
